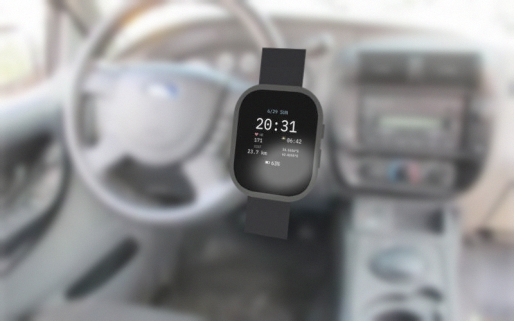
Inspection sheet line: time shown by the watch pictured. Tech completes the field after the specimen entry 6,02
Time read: 20,31
